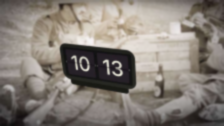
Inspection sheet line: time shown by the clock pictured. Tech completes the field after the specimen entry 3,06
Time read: 10,13
